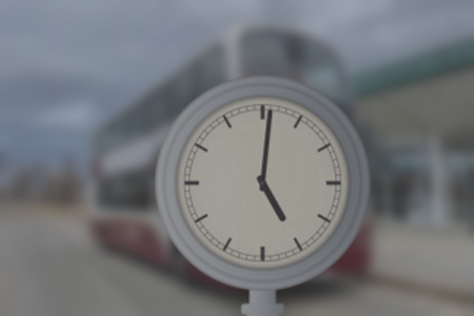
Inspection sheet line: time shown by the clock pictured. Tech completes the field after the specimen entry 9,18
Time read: 5,01
